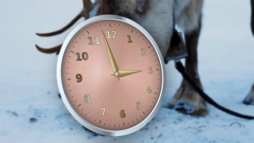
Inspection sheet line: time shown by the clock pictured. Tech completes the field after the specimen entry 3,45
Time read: 2,58
